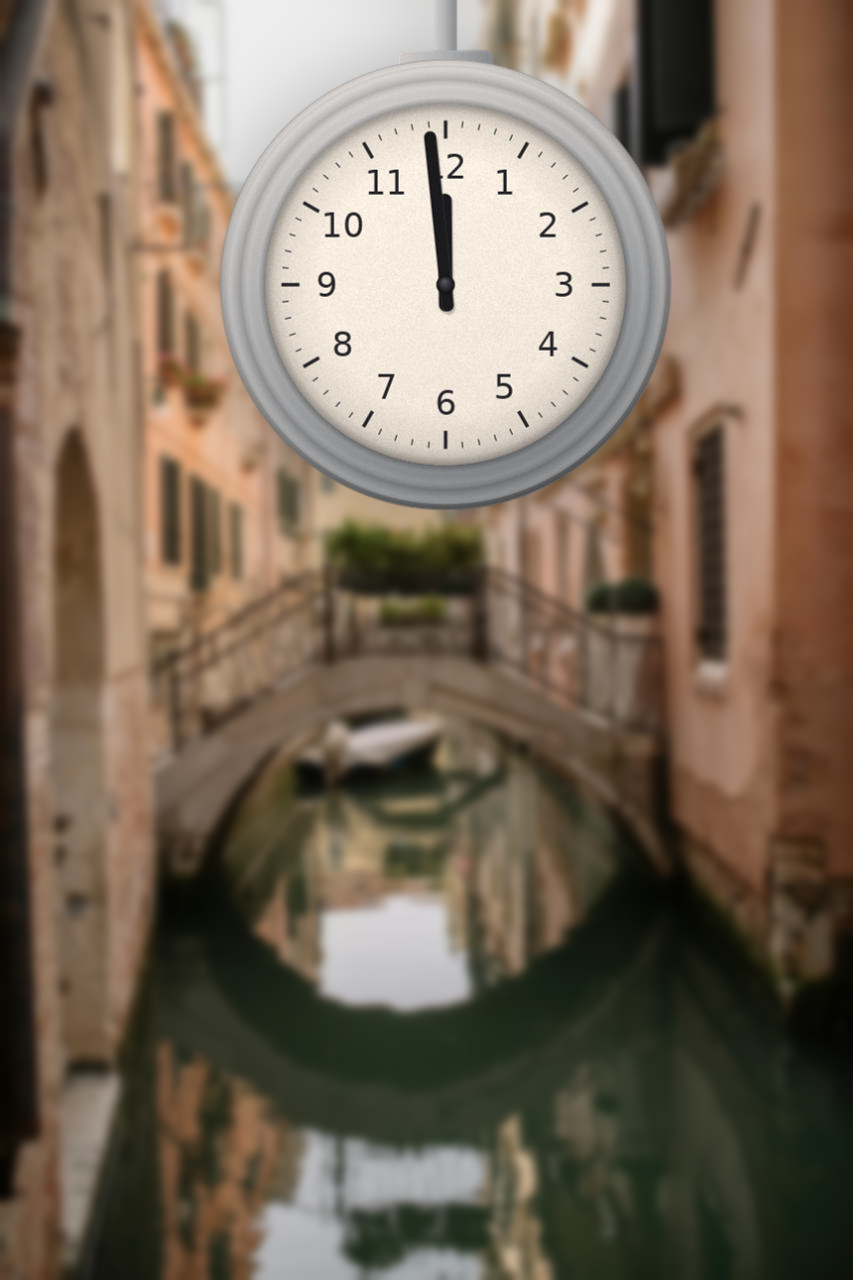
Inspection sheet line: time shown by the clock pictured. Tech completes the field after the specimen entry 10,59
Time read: 11,59
